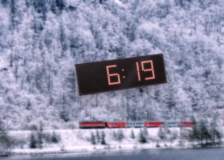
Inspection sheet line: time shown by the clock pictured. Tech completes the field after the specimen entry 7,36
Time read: 6,19
